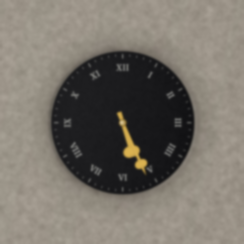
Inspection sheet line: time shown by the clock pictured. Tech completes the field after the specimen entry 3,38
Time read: 5,26
